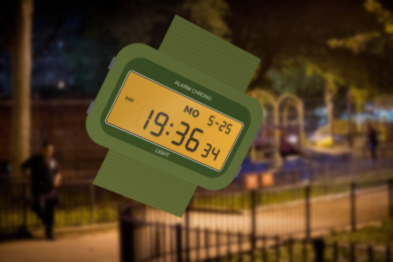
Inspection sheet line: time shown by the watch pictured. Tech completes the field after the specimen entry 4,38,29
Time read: 19,36,34
